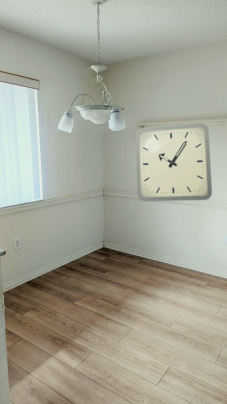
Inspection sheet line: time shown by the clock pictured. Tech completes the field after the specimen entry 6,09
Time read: 10,06
